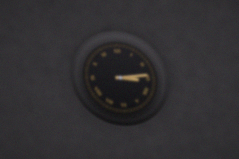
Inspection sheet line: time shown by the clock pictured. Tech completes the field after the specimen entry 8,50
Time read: 3,14
